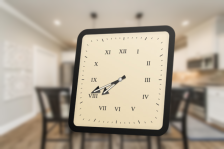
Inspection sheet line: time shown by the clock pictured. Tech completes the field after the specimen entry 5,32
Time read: 7,41
